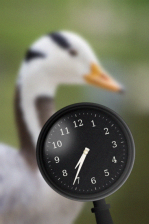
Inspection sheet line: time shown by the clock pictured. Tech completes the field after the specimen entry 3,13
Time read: 7,36
